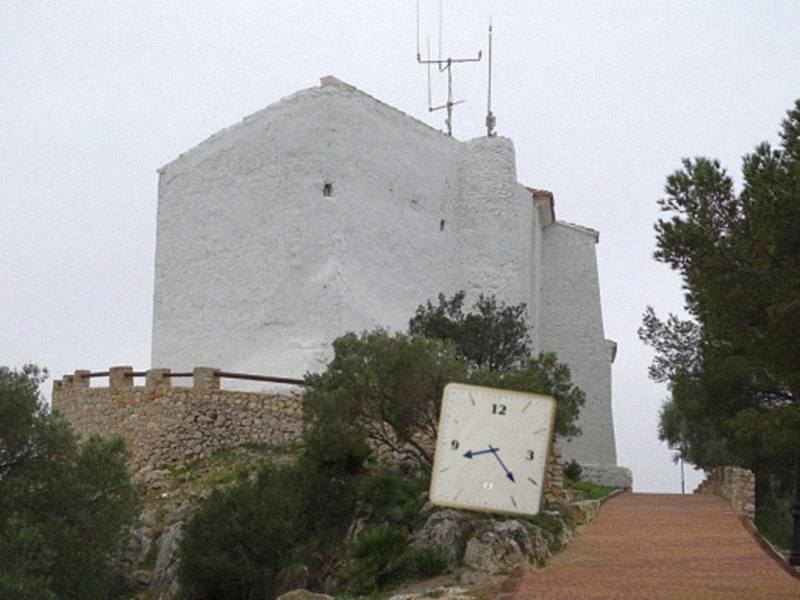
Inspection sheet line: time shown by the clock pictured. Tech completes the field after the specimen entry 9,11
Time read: 8,23
